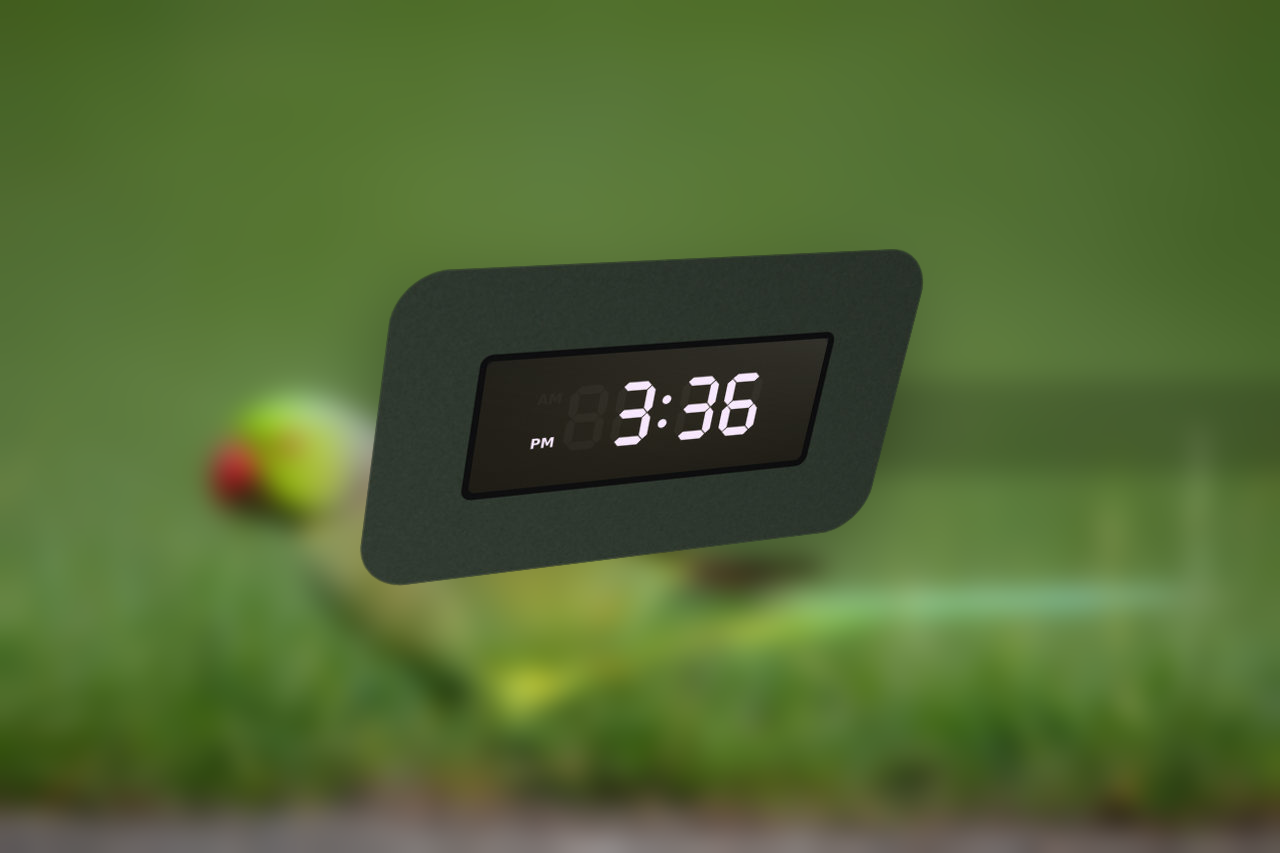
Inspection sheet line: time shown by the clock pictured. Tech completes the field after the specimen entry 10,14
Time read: 3,36
